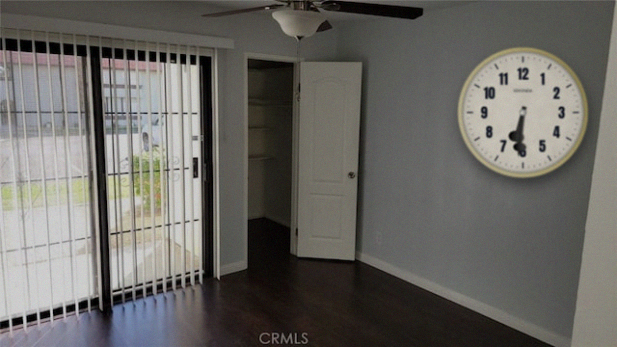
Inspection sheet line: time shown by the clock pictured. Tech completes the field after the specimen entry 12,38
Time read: 6,31
